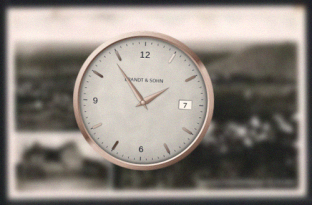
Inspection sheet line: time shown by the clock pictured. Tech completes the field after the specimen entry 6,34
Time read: 1,54
